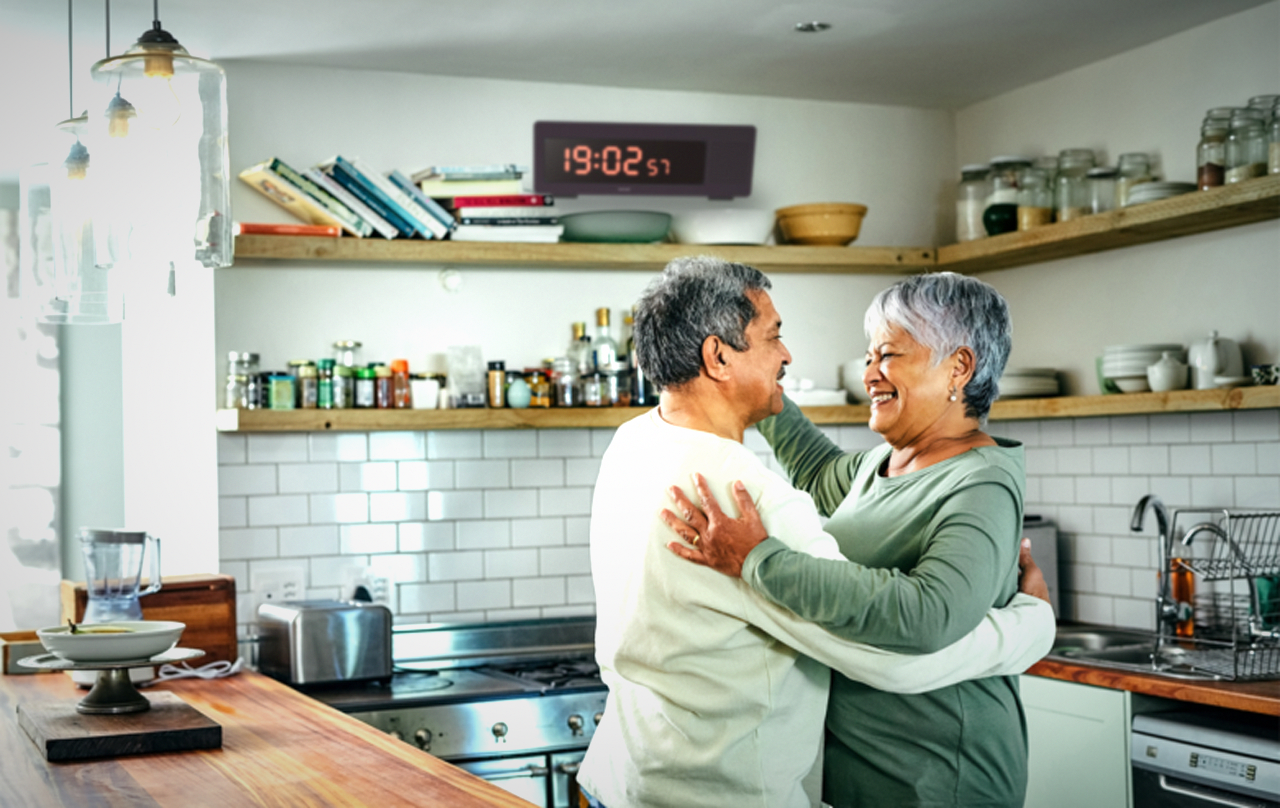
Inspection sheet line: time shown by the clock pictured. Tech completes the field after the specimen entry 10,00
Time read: 19,02
